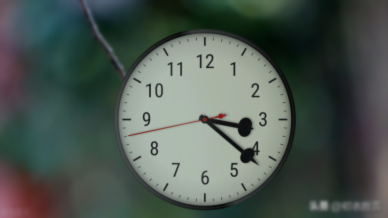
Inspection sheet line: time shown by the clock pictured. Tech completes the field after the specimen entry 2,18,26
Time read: 3,21,43
